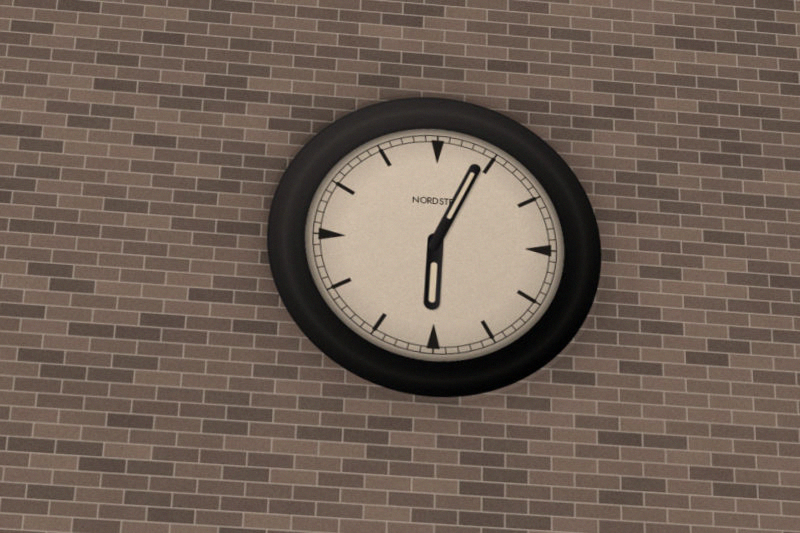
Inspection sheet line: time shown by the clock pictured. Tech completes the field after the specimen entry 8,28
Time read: 6,04
